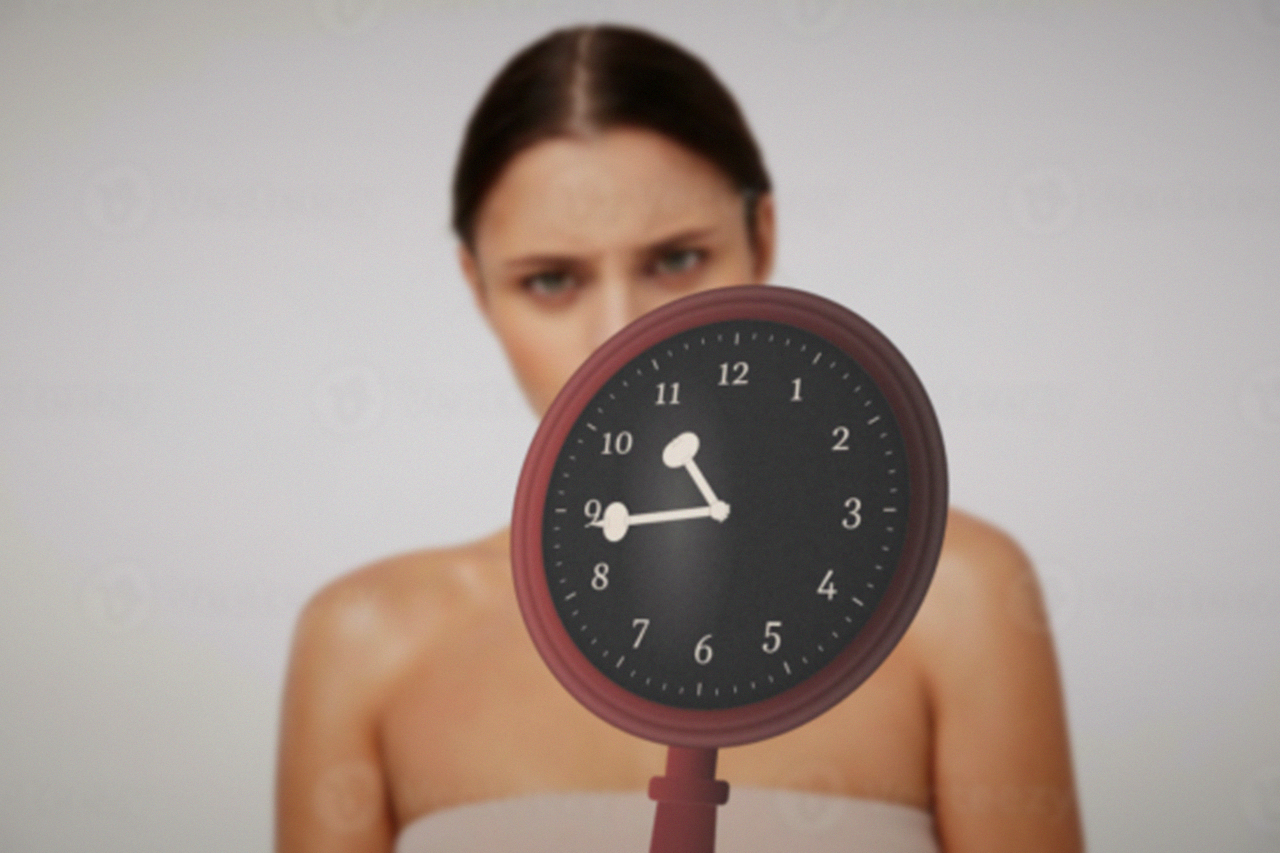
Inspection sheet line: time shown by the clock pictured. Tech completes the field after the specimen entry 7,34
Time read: 10,44
